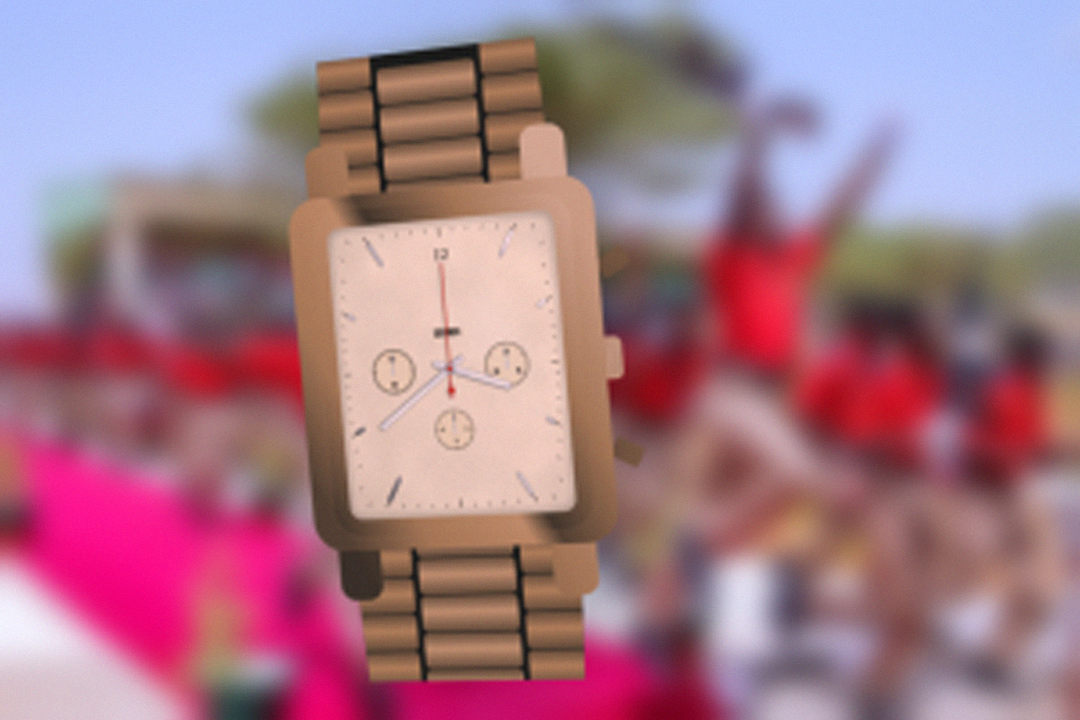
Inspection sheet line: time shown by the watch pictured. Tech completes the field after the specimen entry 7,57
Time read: 3,39
